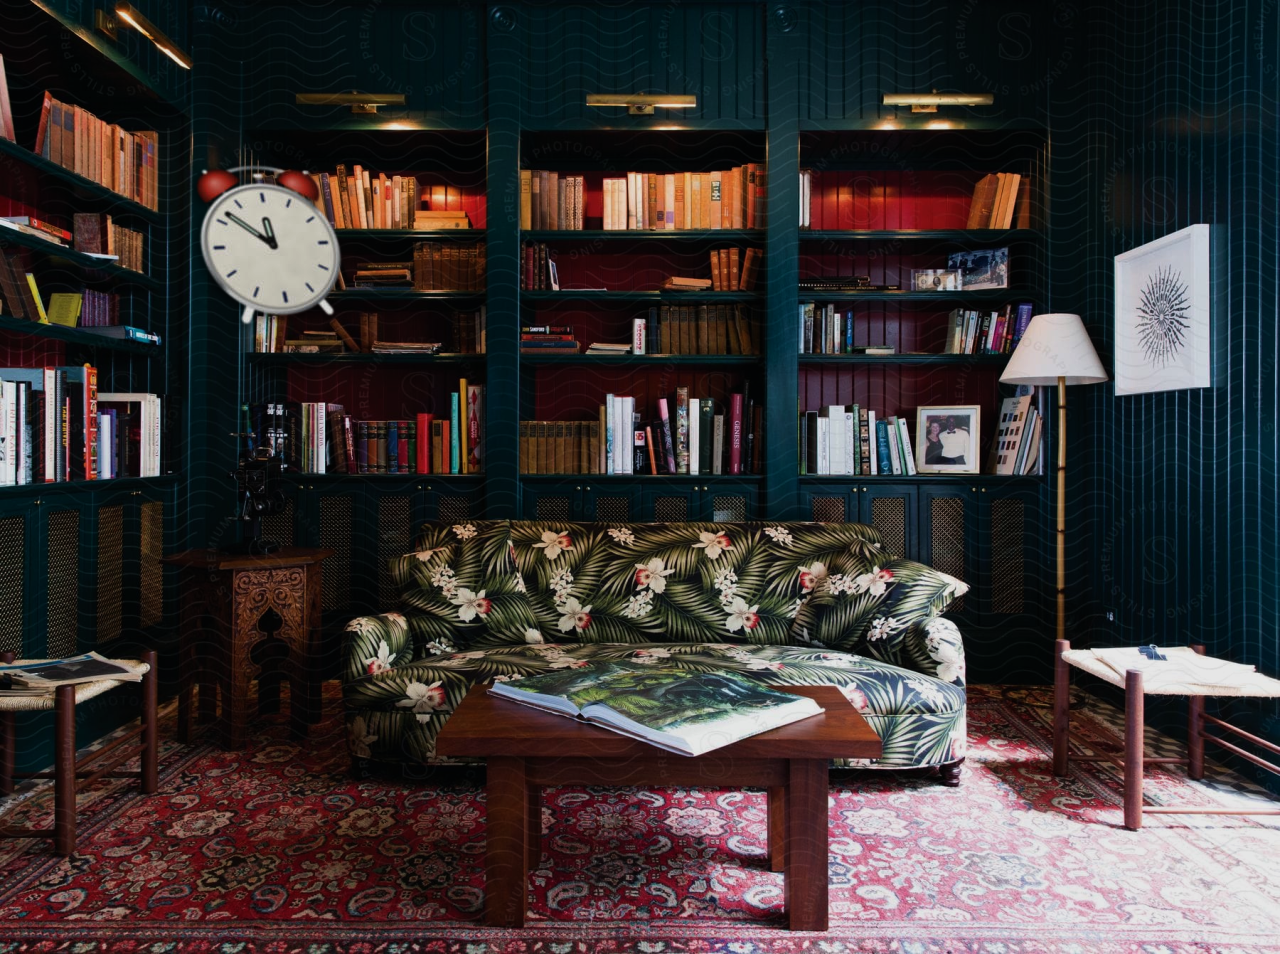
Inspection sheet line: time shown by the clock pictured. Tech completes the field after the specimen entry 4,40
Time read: 11,52
